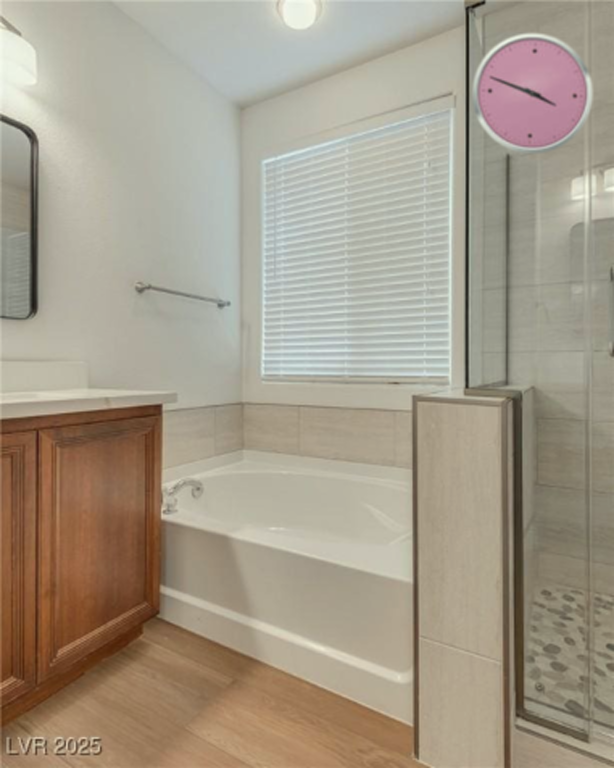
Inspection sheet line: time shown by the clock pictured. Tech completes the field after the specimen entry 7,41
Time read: 3,48
